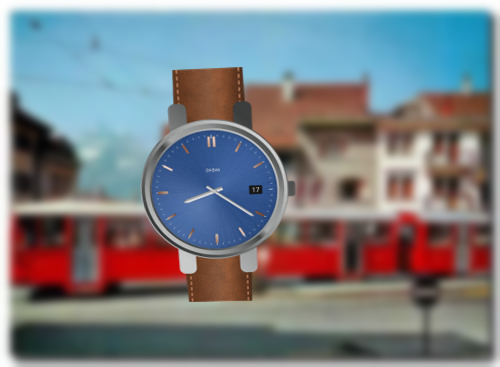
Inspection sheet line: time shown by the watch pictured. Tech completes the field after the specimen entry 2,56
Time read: 8,21
